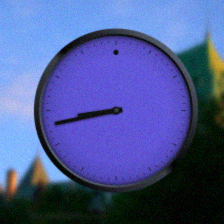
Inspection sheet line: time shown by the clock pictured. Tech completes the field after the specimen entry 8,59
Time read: 8,43
